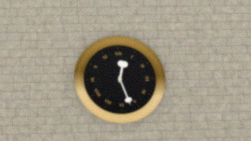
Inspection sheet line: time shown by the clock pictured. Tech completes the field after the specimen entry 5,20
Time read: 12,27
